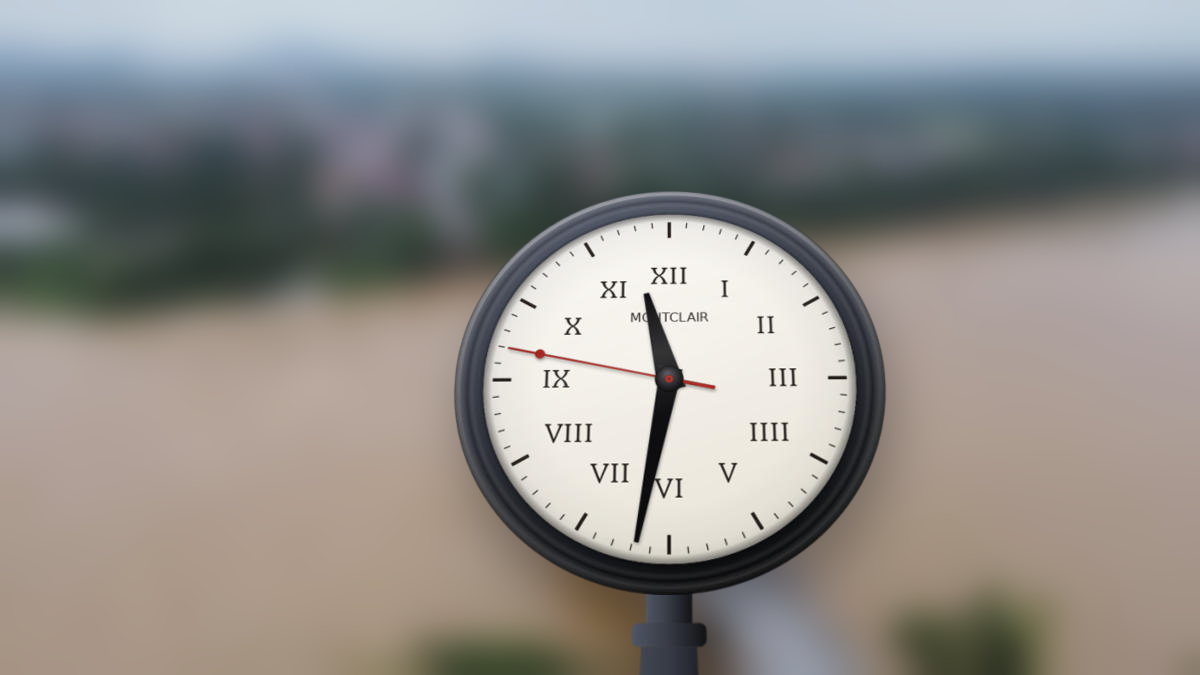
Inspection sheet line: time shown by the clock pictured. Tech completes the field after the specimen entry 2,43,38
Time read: 11,31,47
